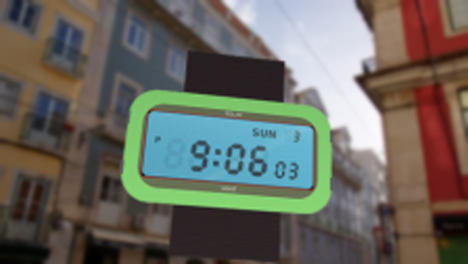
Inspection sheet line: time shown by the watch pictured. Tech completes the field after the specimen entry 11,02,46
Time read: 9,06,03
